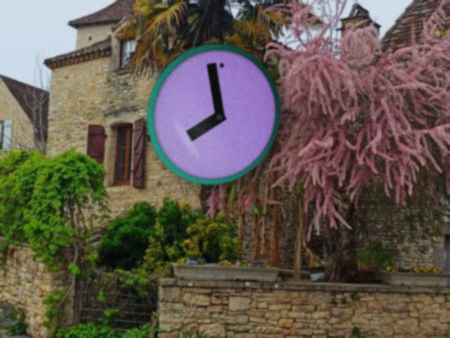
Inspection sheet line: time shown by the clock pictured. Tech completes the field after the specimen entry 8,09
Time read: 7,58
